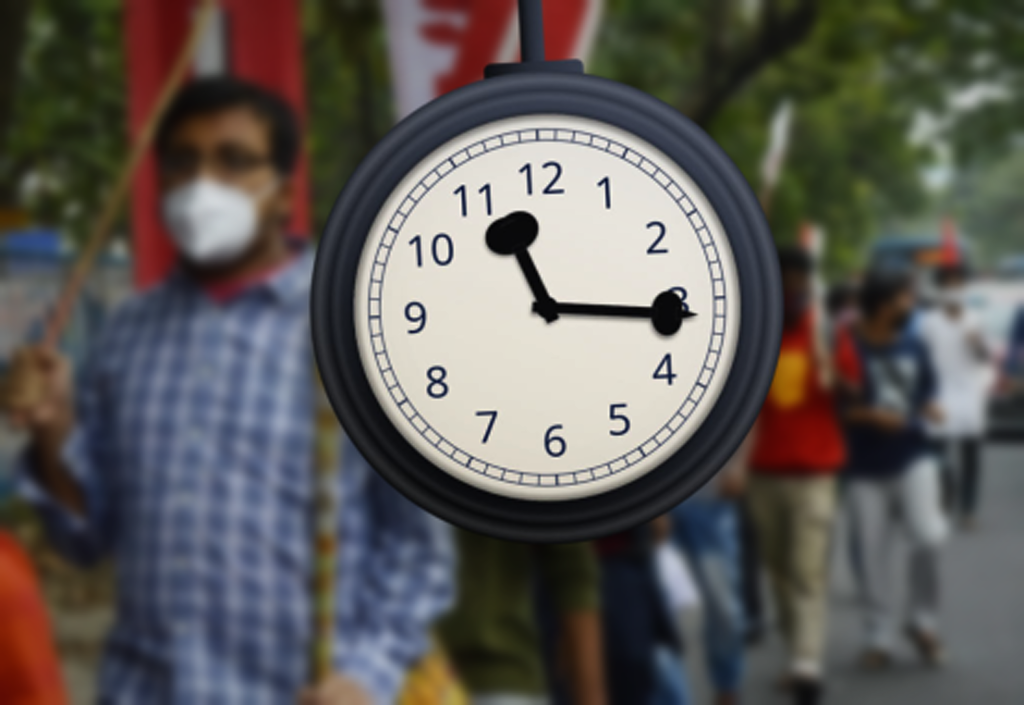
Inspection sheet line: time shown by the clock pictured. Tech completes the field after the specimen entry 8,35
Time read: 11,16
